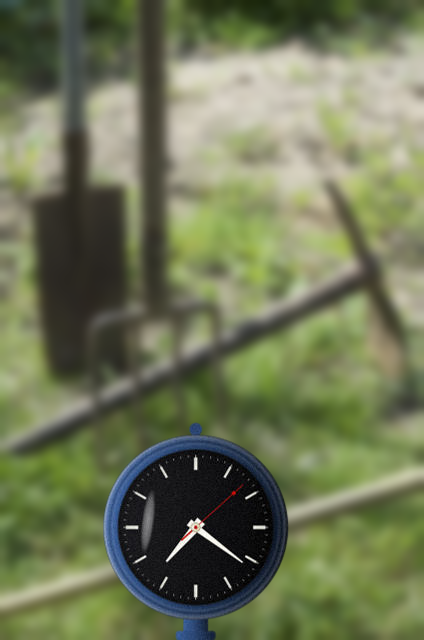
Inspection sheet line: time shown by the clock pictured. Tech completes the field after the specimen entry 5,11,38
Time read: 7,21,08
